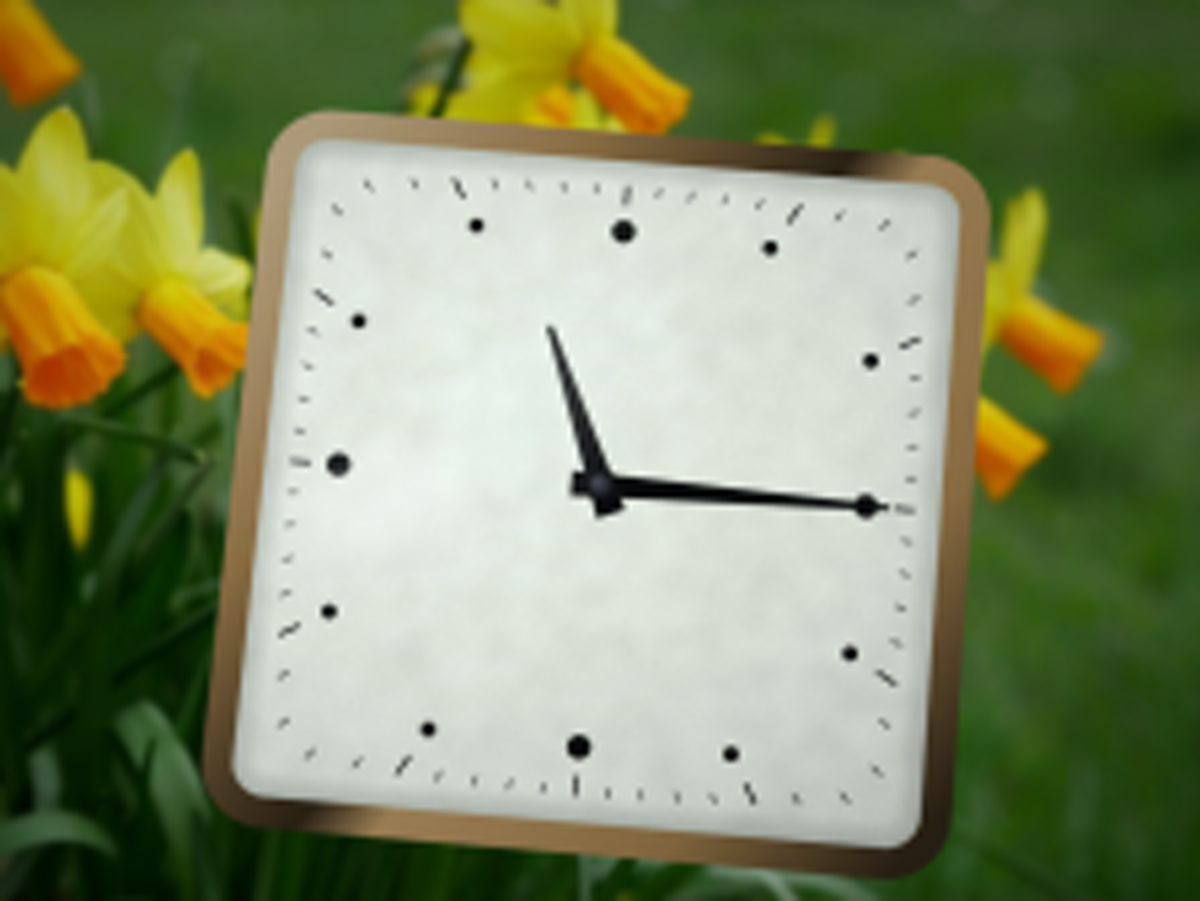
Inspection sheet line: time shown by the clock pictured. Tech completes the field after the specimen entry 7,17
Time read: 11,15
